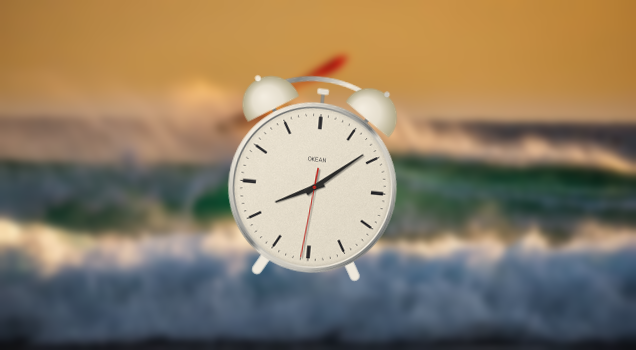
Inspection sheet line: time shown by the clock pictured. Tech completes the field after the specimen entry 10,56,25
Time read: 8,08,31
